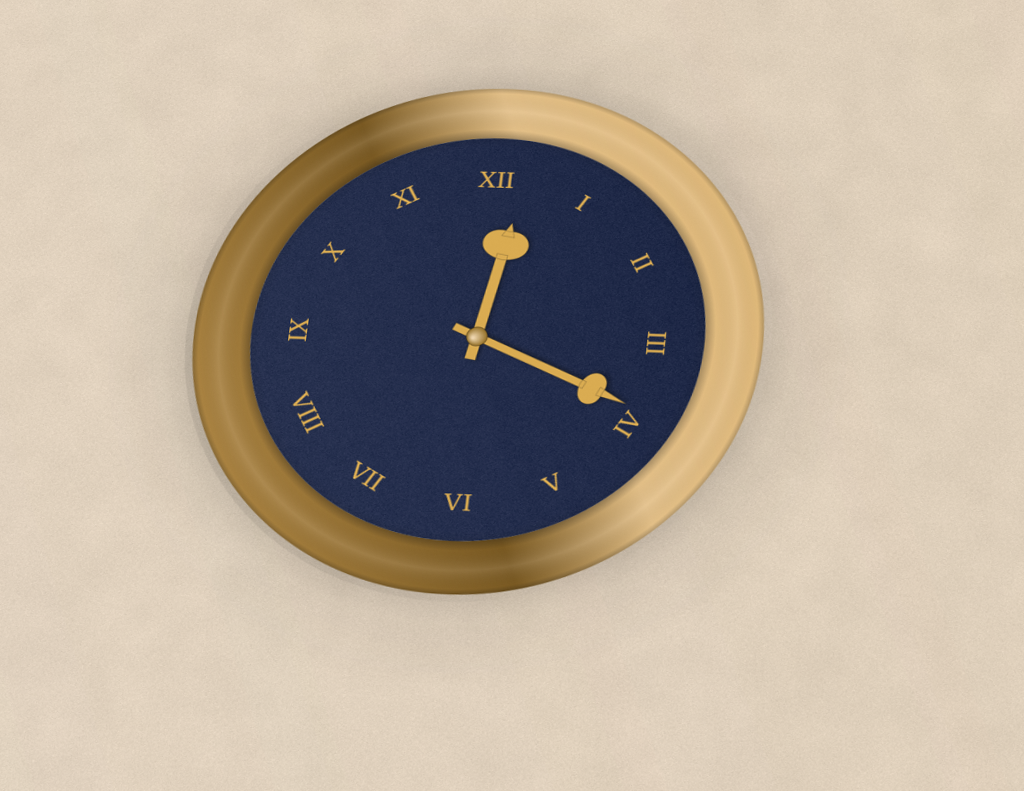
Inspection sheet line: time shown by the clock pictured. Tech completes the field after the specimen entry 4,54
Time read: 12,19
